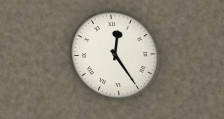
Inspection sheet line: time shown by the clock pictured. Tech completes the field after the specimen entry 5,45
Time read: 12,25
